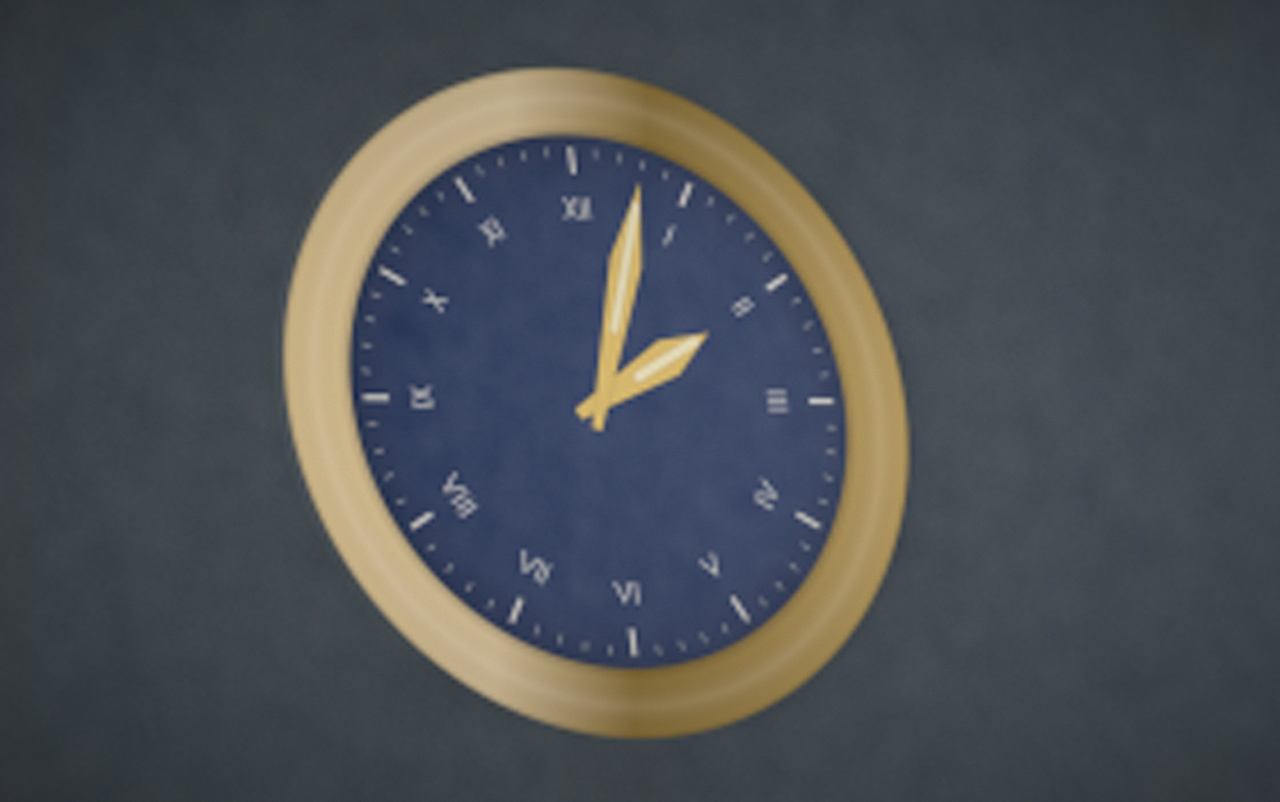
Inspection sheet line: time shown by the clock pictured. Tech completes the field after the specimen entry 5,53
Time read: 2,03
